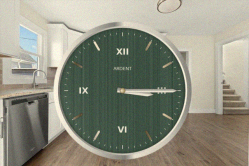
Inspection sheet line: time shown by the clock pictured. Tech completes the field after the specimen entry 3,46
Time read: 3,15
